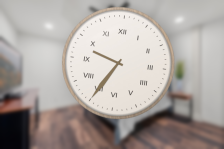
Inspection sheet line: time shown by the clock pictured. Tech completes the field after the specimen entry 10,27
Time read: 9,35
